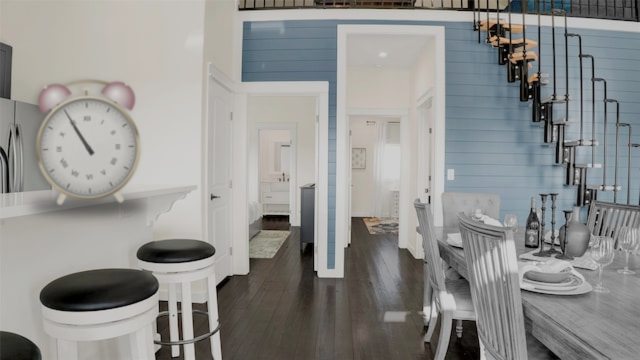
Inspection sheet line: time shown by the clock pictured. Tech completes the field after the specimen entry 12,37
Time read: 10,55
